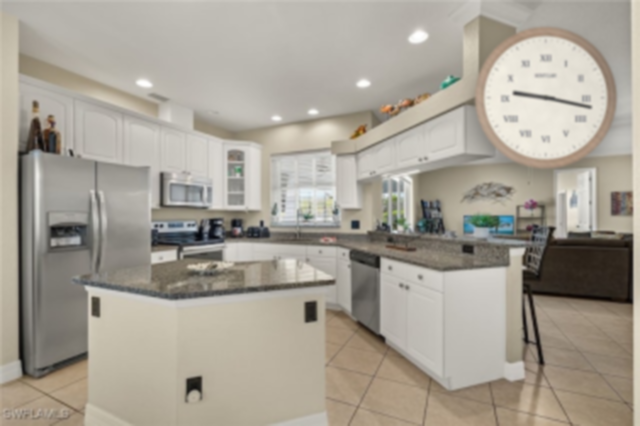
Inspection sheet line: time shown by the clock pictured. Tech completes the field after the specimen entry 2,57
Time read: 9,17
